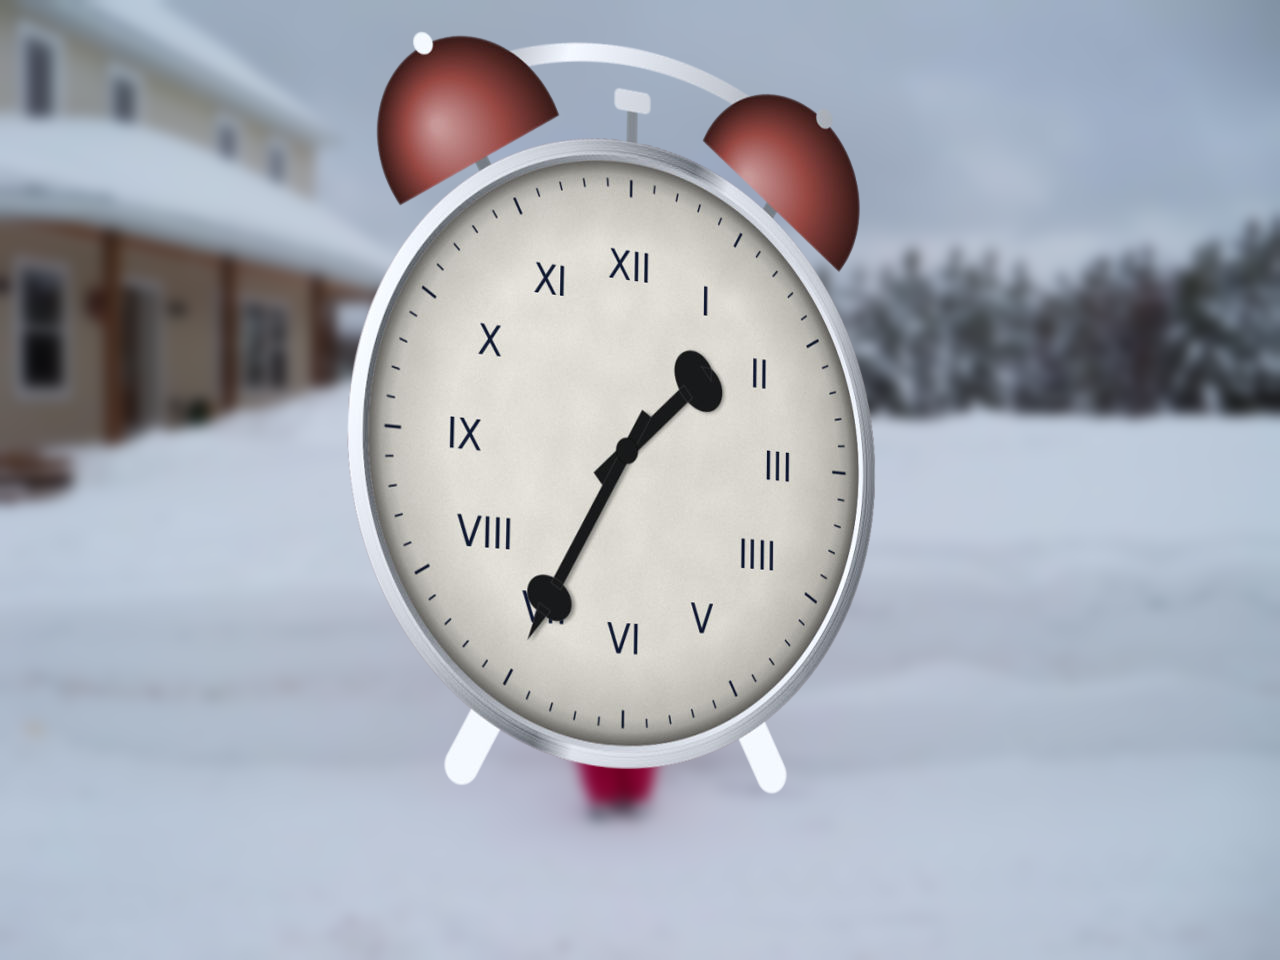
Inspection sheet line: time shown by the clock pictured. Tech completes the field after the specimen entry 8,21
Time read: 1,35
